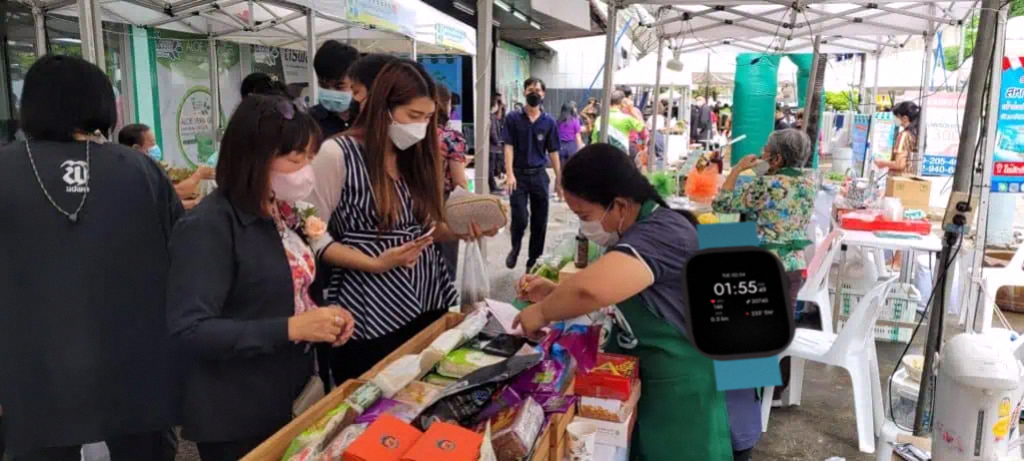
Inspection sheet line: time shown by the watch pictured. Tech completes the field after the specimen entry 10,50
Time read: 1,55
